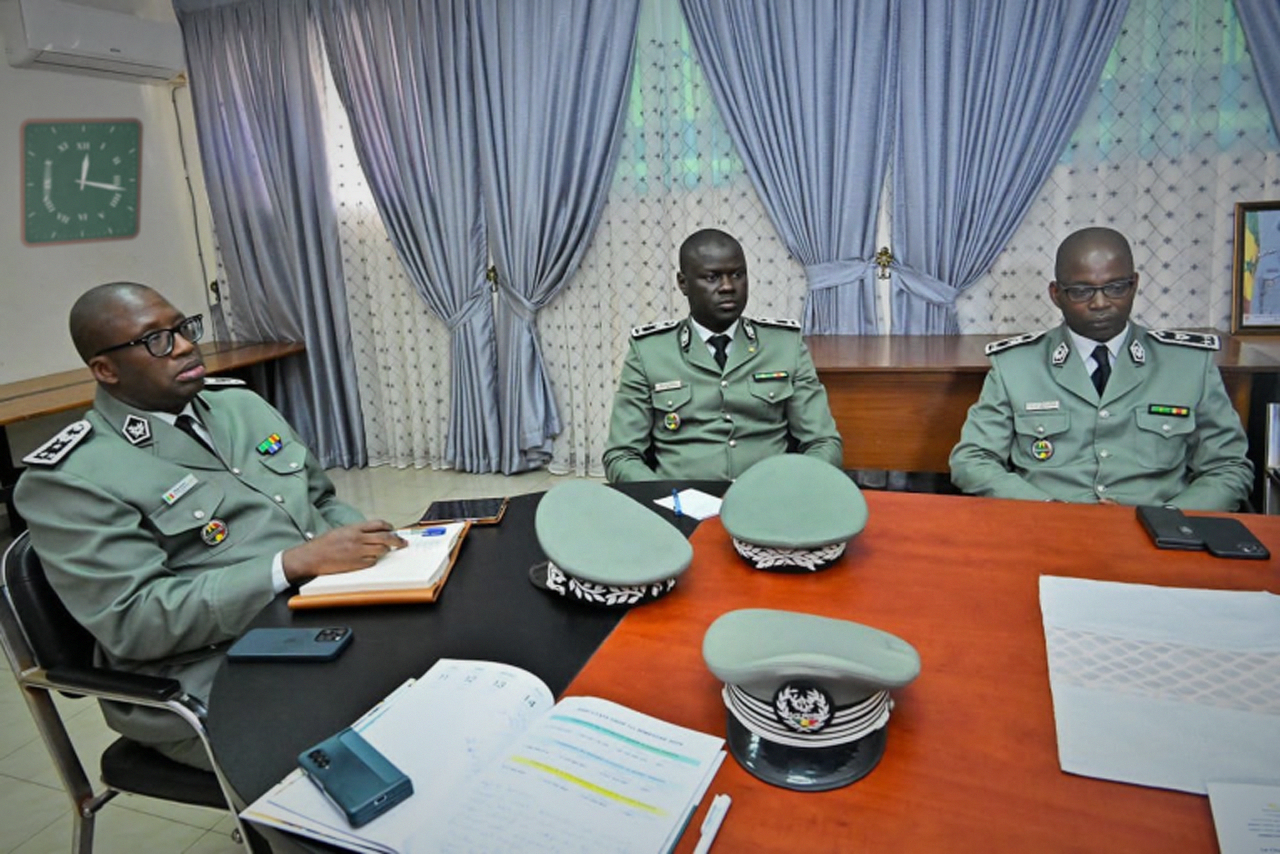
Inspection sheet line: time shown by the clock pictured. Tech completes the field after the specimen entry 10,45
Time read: 12,17
